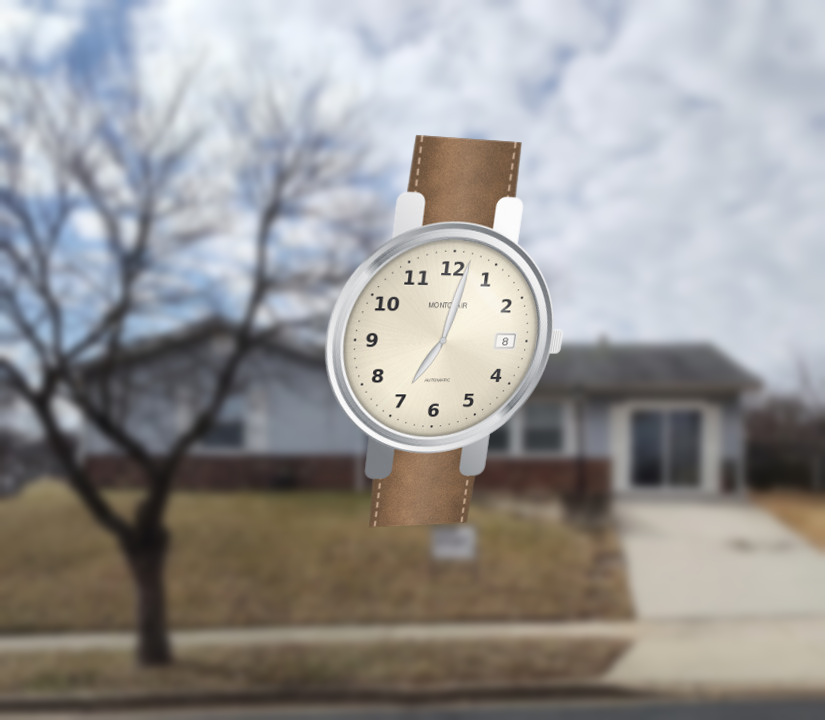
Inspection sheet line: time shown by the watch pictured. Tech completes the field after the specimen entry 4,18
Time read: 7,02
